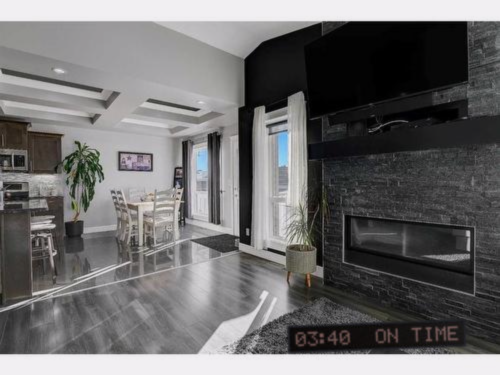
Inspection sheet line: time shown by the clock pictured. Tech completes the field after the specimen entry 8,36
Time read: 3,40
